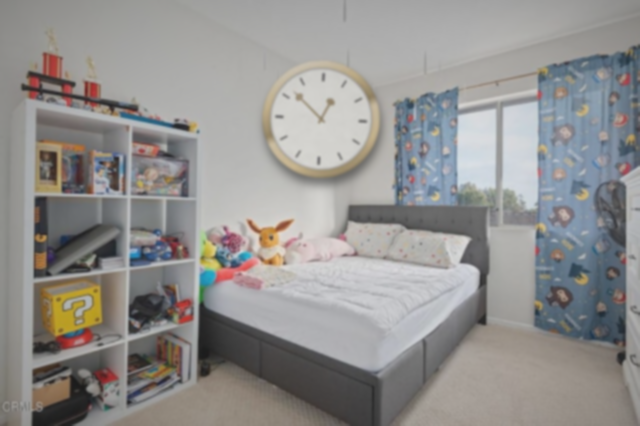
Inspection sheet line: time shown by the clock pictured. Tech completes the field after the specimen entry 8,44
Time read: 12,52
